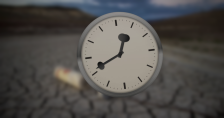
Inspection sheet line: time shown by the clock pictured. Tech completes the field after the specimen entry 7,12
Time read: 12,41
